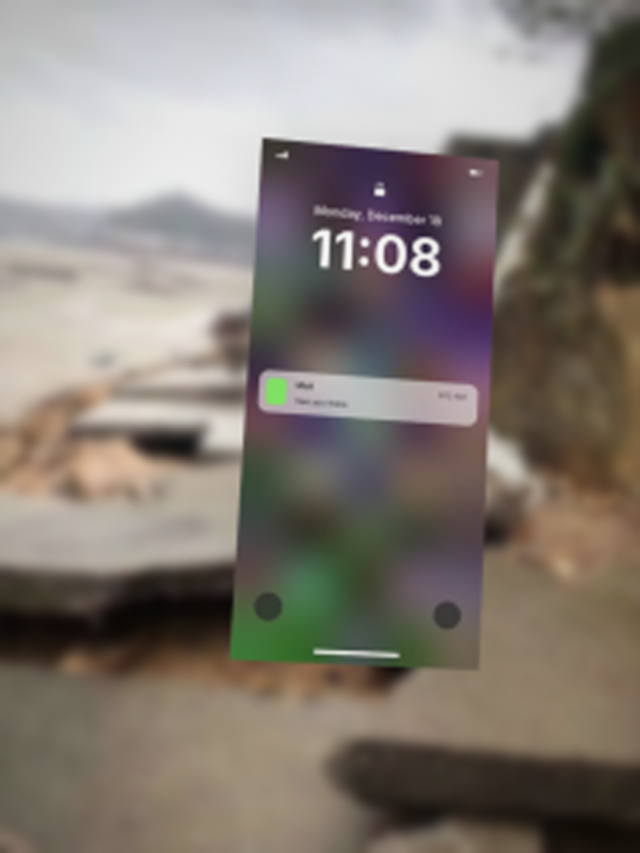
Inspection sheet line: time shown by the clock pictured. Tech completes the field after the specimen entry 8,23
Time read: 11,08
